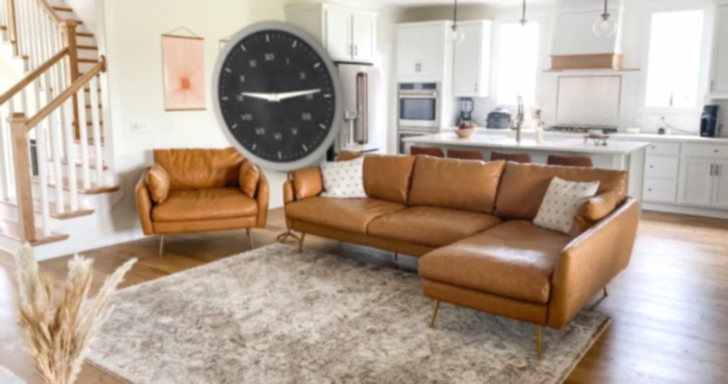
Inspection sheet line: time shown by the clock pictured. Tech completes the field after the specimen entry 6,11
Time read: 9,14
